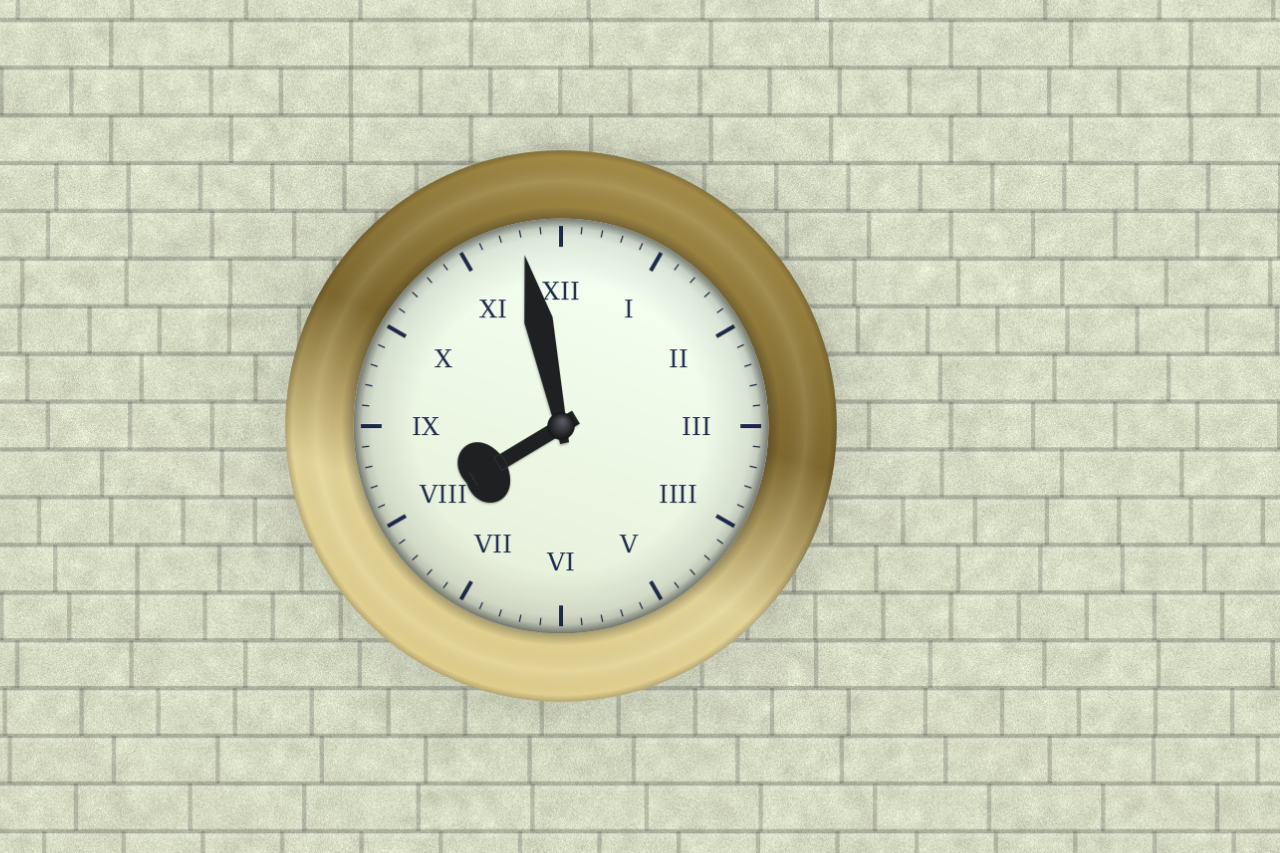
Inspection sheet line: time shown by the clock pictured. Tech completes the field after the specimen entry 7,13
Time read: 7,58
